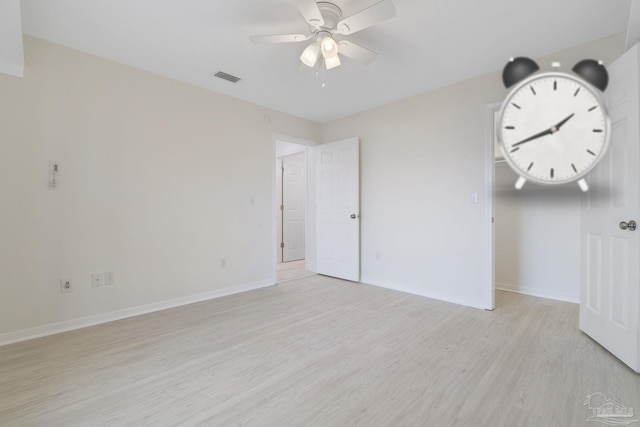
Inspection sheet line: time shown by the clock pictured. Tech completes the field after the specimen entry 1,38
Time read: 1,41
